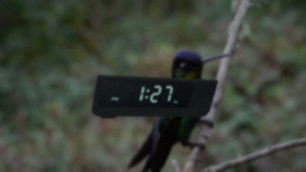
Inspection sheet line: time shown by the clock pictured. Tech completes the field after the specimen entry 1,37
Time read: 1,27
